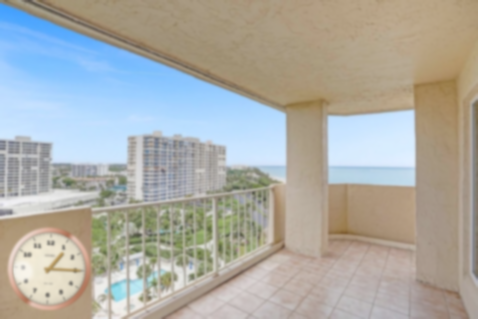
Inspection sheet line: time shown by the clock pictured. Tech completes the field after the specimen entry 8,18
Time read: 1,15
